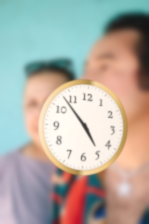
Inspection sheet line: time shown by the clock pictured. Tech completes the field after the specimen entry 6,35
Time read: 4,53
